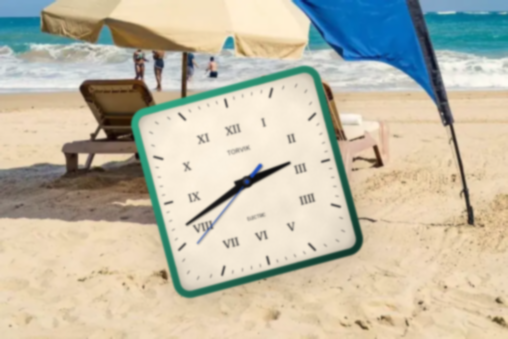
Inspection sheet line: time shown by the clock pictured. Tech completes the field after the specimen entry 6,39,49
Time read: 2,41,39
